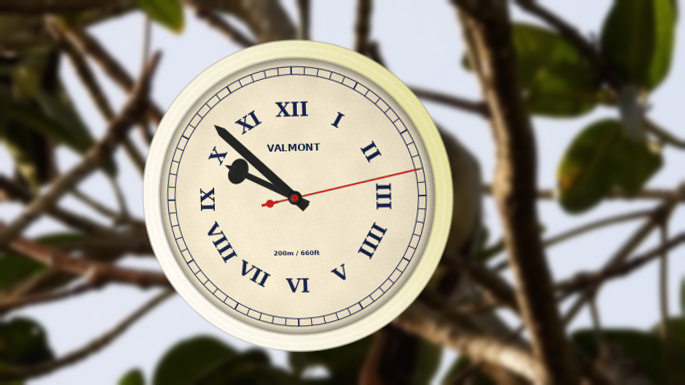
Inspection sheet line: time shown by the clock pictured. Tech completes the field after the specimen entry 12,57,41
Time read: 9,52,13
